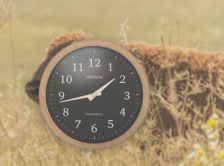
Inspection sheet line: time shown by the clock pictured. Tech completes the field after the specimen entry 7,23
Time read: 1,43
